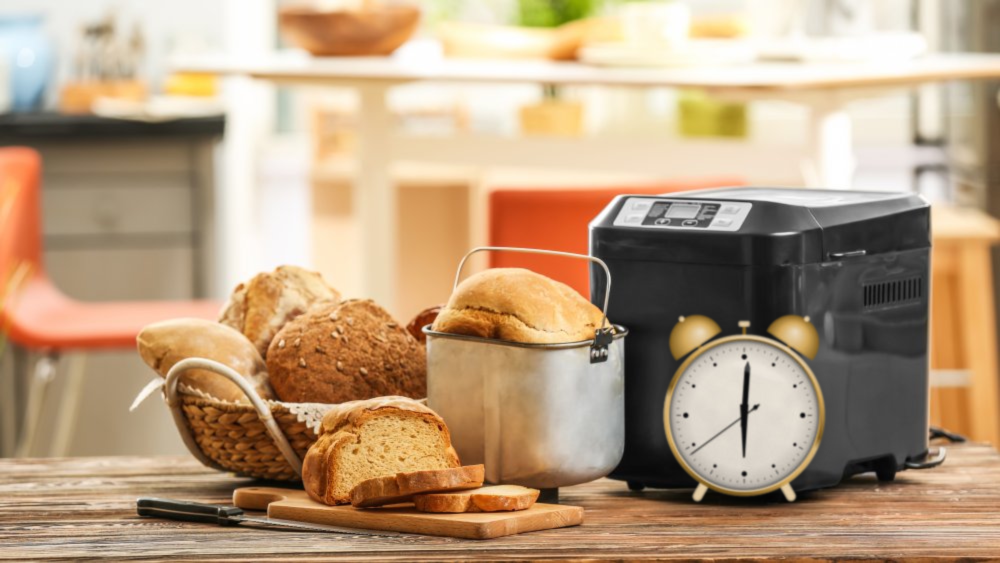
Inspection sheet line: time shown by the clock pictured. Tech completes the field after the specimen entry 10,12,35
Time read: 6,00,39
